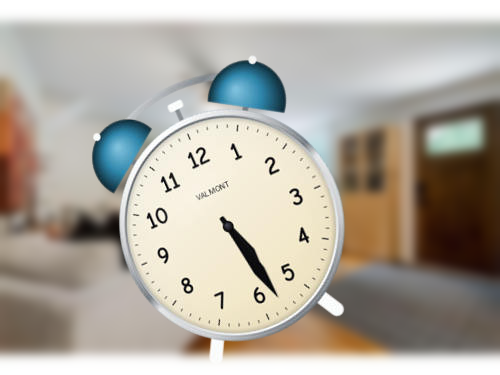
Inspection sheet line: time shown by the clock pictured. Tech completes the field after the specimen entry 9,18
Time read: 5,28
